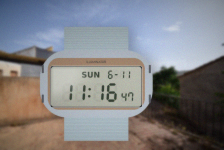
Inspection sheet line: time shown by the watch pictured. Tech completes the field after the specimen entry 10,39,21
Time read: 11,16,47
